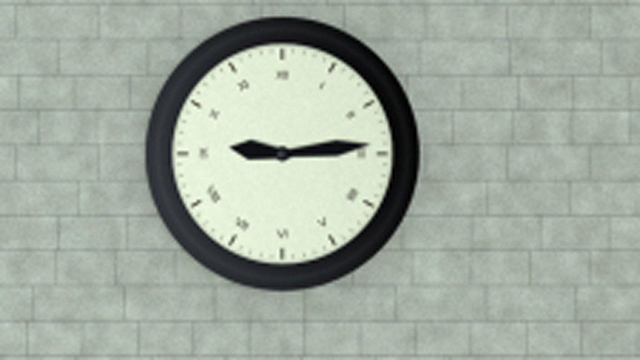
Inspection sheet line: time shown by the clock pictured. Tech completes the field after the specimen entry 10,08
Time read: 9,14
